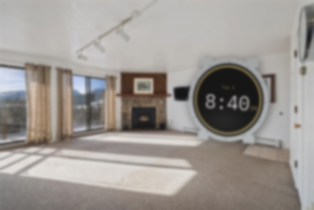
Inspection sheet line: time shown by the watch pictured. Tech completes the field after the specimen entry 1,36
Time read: 8,40
